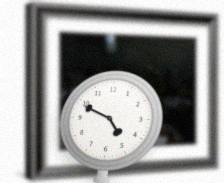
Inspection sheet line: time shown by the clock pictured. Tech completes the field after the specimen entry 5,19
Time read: 4,49
